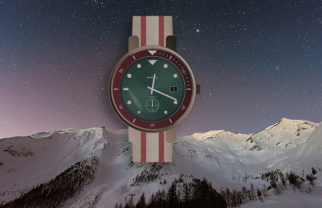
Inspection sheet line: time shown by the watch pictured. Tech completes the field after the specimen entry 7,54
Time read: 12,19
